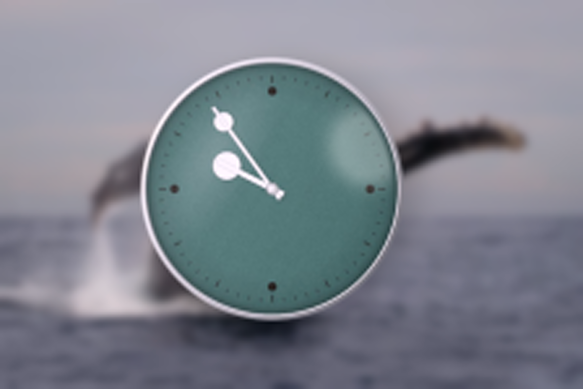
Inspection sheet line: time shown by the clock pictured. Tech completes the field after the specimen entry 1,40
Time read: 9,54
